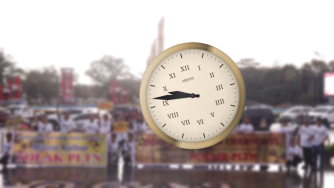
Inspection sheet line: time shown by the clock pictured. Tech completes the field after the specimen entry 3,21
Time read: 9,47
